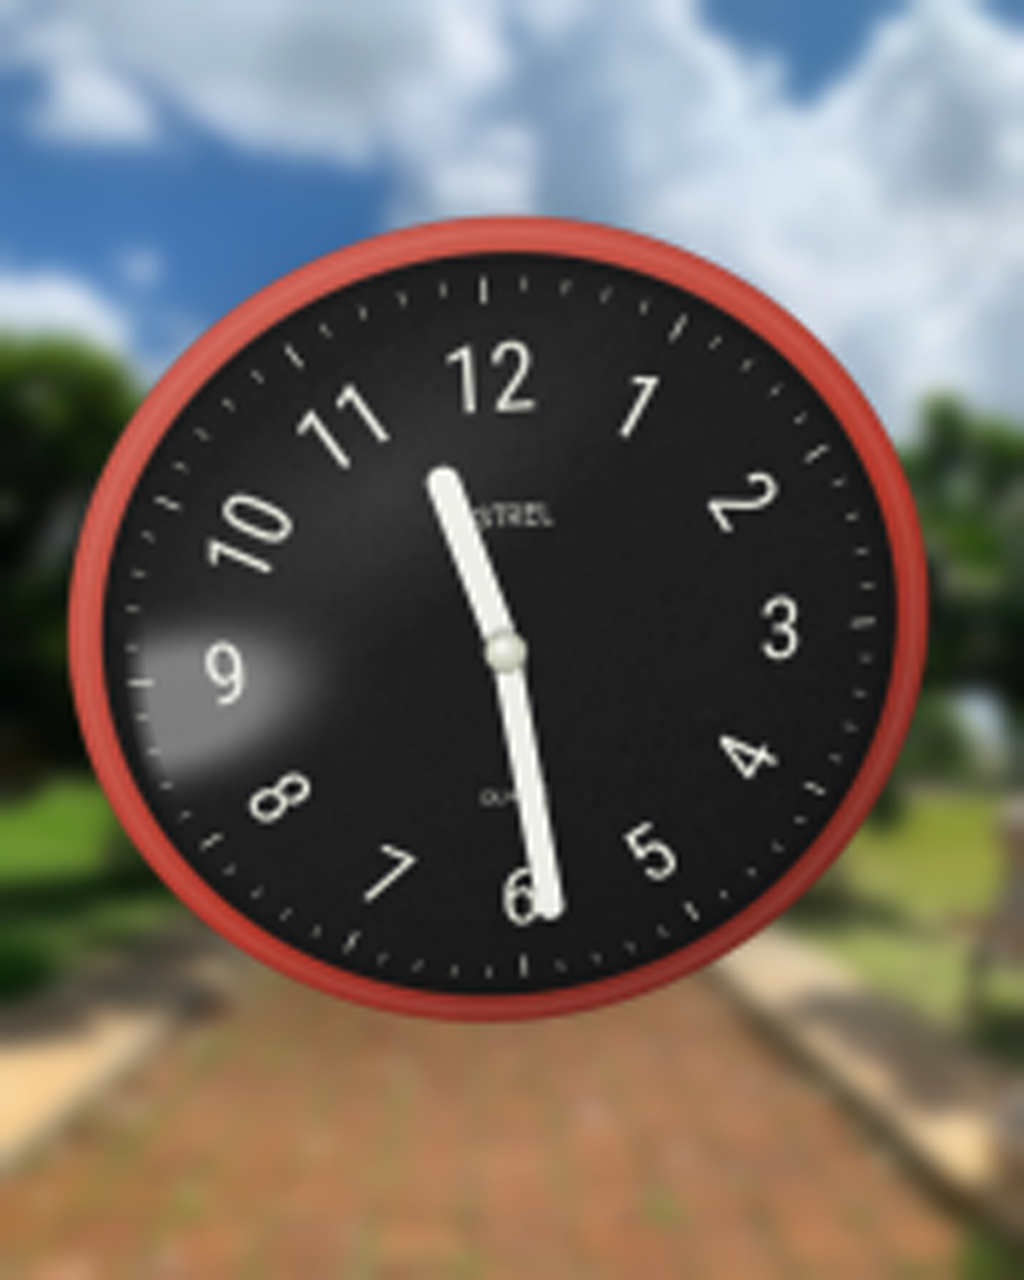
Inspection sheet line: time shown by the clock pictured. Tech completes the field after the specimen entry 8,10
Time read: 11,29
